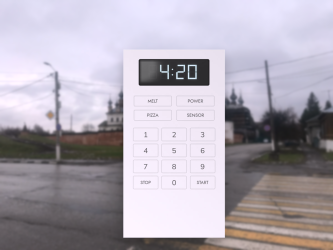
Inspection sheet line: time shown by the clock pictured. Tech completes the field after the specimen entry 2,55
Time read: 4,20
